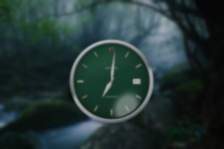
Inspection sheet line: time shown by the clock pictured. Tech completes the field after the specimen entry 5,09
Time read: 7,01
